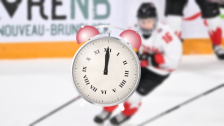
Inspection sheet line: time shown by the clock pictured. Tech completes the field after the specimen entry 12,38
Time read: 12,00
